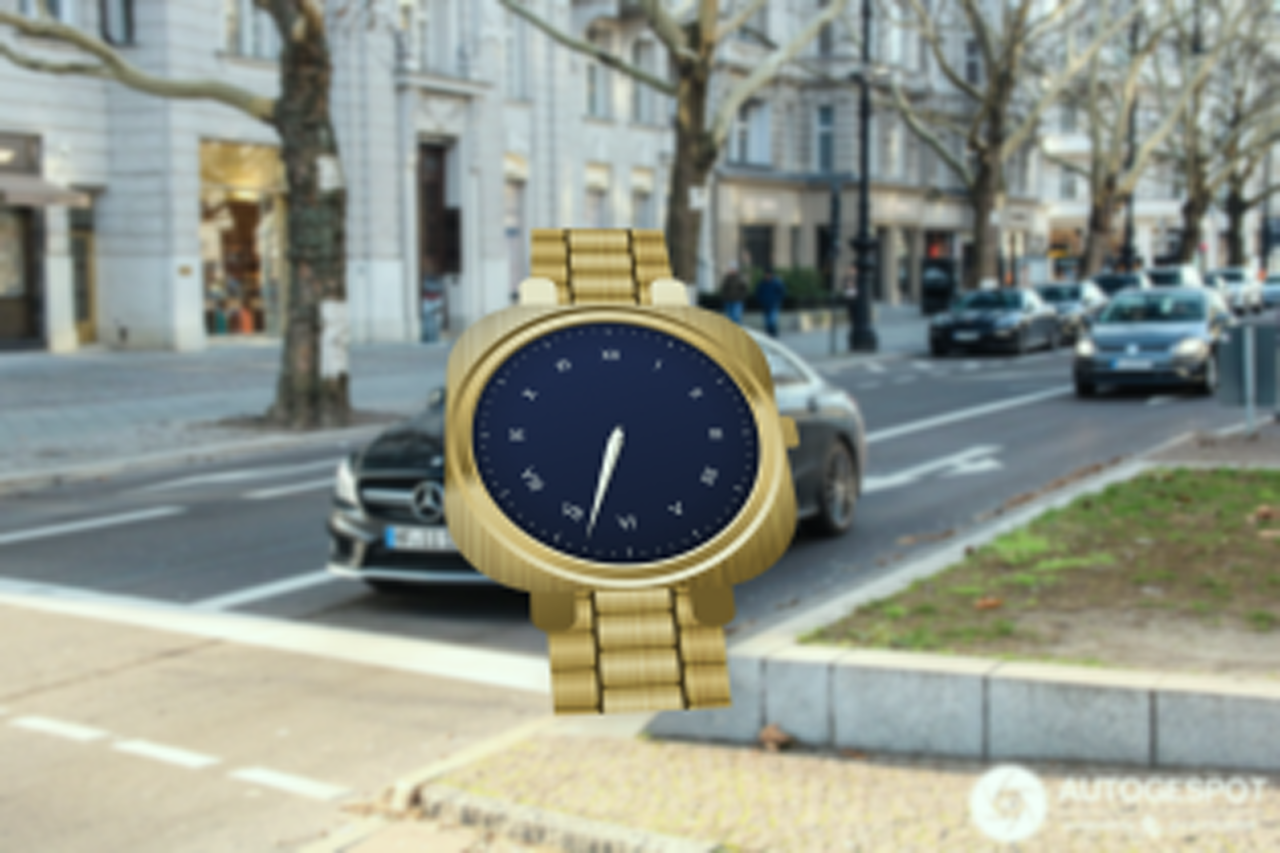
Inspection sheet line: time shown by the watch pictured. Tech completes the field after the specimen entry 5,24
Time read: 6,33
